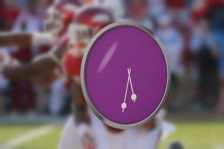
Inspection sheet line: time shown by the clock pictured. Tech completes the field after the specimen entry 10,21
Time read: 5,32
